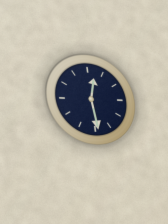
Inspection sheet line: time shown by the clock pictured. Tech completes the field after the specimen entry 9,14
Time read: 12,29
